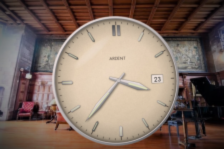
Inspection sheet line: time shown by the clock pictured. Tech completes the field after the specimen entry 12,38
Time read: 3,37
